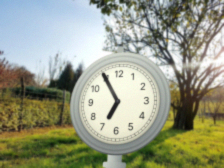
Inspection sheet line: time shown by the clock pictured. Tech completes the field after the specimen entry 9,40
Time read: 6,55
